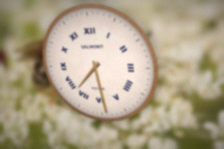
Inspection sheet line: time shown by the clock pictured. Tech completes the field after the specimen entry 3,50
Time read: 7,29
